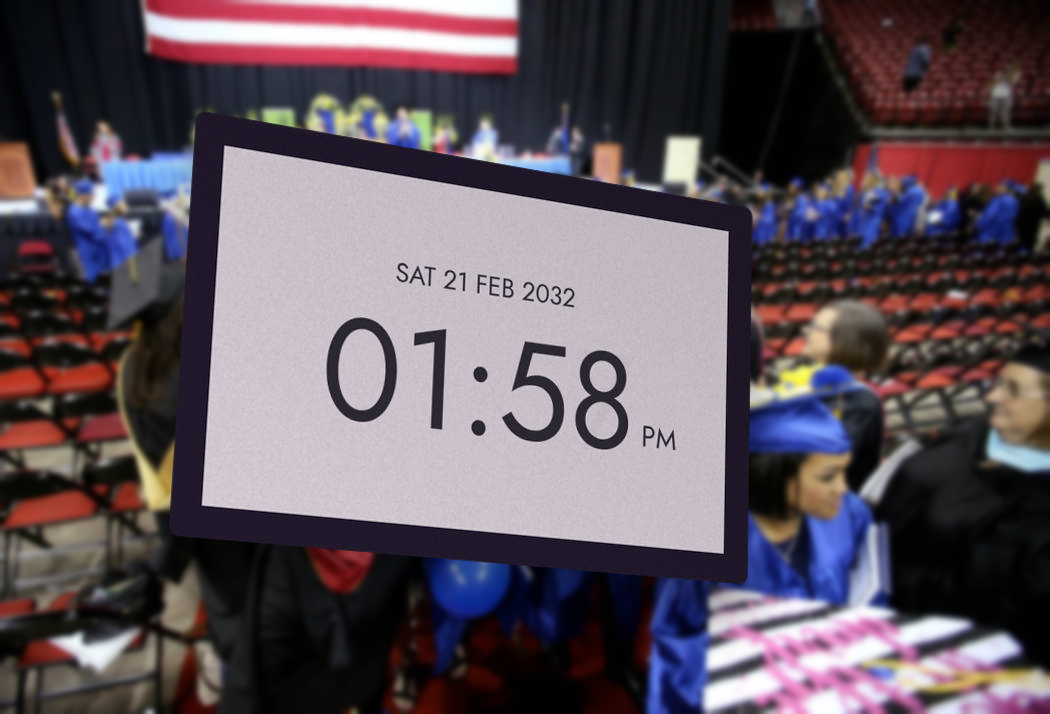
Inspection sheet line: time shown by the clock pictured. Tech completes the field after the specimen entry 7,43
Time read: 1,58
